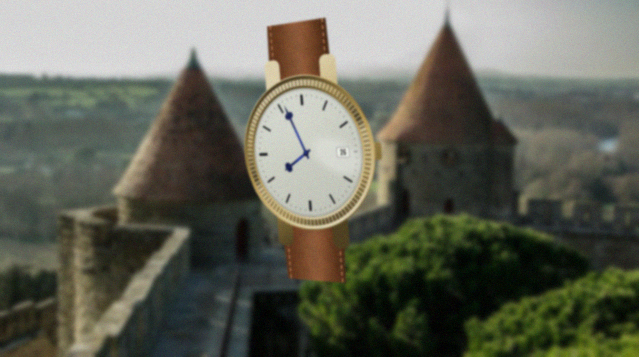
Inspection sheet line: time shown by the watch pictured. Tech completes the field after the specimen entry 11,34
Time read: 7,56
